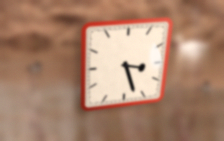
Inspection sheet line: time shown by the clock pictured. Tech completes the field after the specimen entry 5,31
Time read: 3,27
